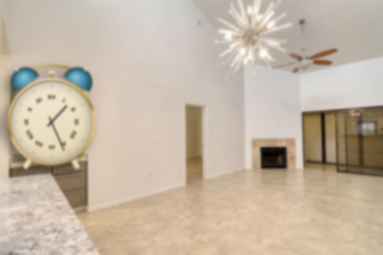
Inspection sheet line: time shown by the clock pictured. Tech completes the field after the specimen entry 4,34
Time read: 1,26
